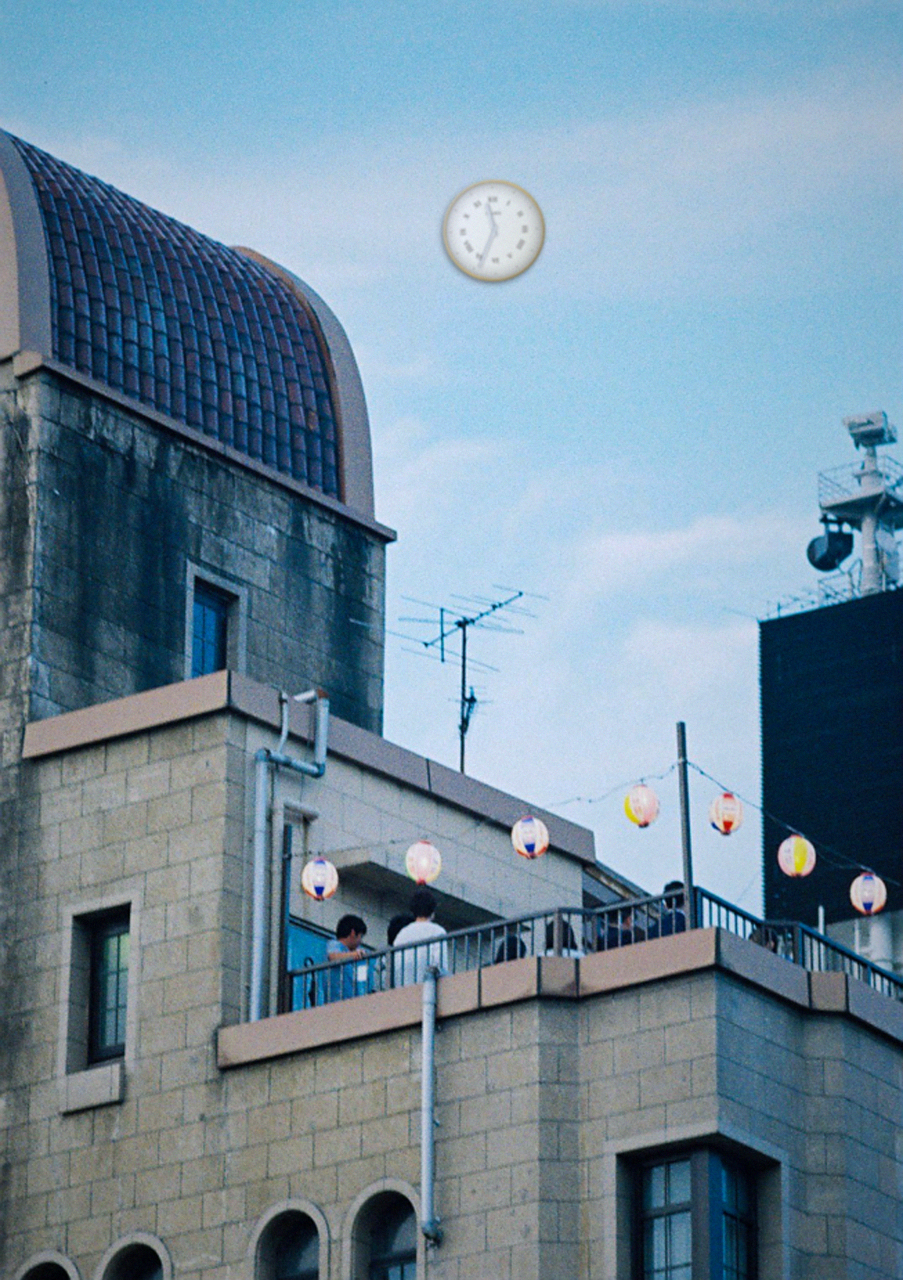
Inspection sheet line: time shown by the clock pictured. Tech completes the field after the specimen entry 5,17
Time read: 11,34
